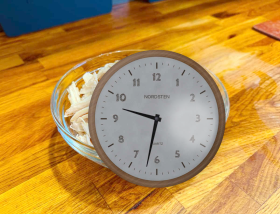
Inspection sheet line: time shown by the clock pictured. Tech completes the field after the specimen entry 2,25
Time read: 9,32
